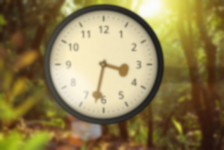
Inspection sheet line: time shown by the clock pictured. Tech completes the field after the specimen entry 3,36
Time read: 3,32
